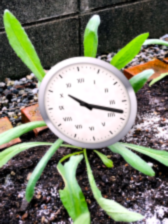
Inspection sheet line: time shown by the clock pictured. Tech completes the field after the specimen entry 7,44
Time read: 10,18
